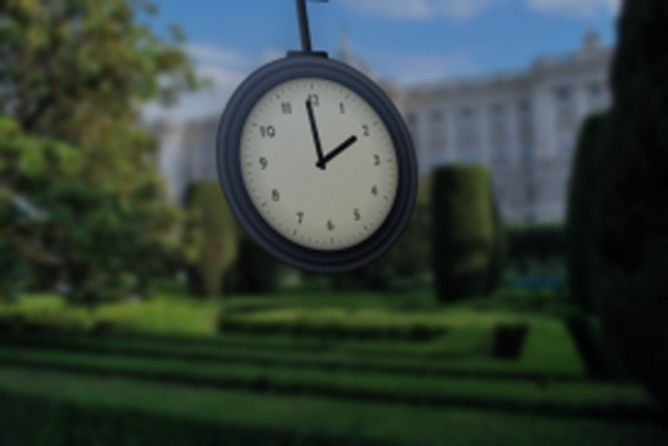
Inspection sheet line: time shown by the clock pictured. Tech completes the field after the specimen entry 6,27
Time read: 1,59
